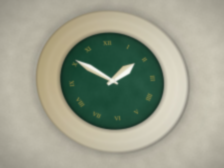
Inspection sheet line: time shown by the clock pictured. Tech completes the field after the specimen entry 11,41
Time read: 1,51
